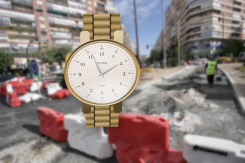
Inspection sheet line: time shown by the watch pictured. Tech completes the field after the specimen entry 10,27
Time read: 1,56
